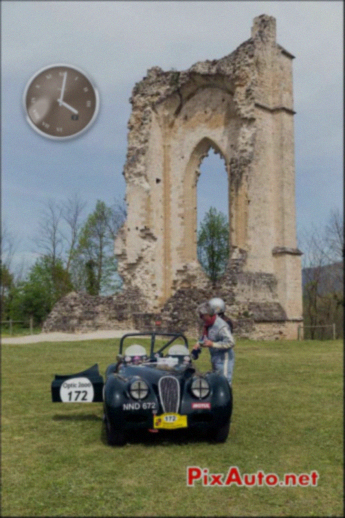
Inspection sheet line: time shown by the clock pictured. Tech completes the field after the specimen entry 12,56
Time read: 4,01
